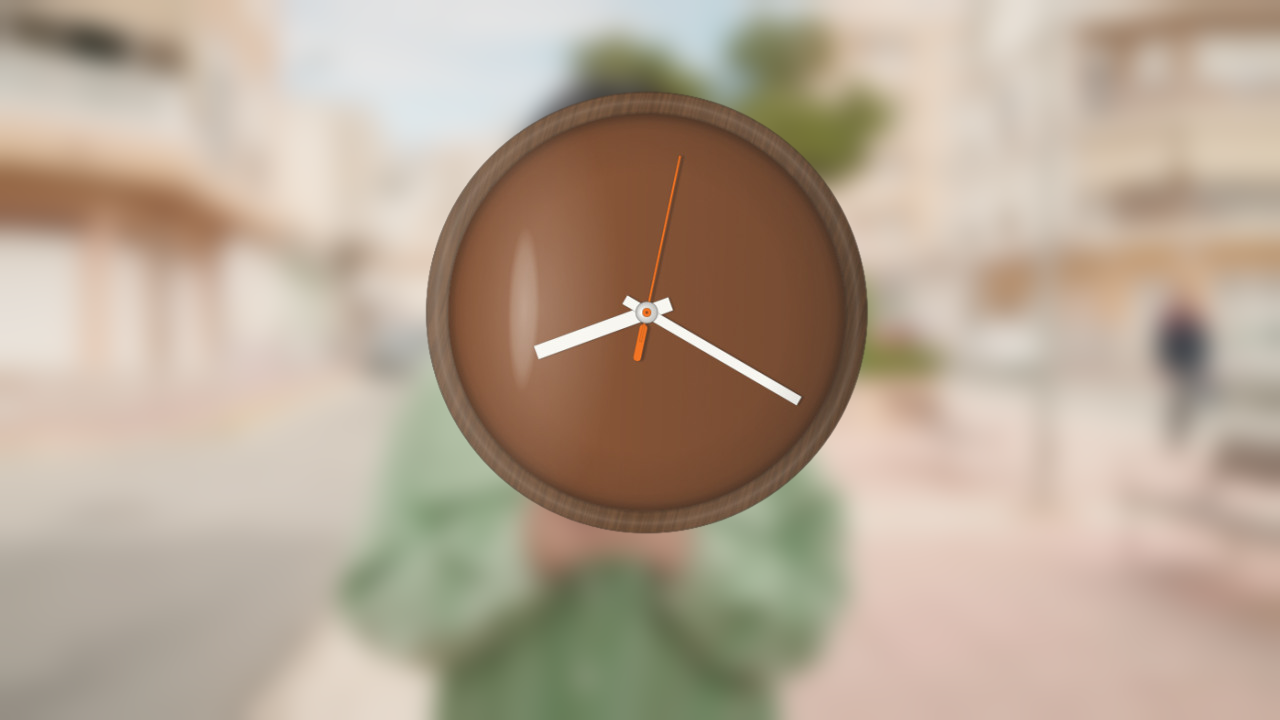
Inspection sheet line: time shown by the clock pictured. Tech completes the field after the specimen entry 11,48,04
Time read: 8,20,02
